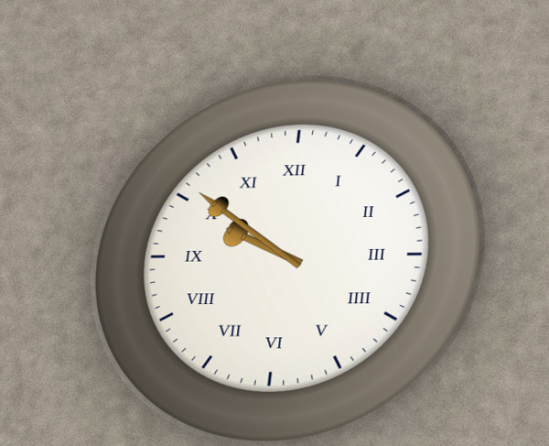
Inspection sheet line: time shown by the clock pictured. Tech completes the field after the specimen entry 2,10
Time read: 9,51
